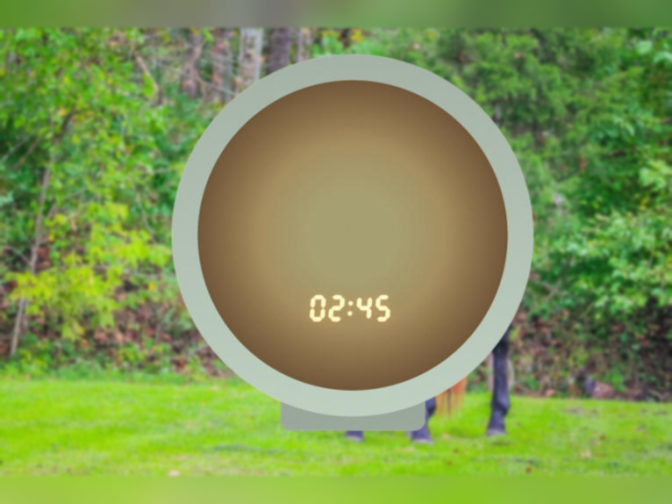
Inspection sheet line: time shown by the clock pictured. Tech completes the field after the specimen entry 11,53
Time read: 2,45
